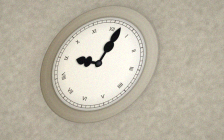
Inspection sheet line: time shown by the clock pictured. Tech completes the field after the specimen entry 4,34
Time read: 9,02
